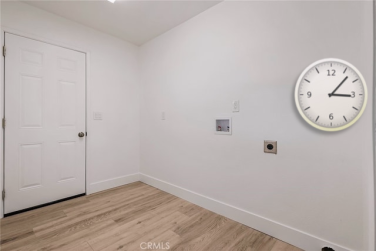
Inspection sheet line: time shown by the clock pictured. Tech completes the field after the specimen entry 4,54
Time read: 3,07
